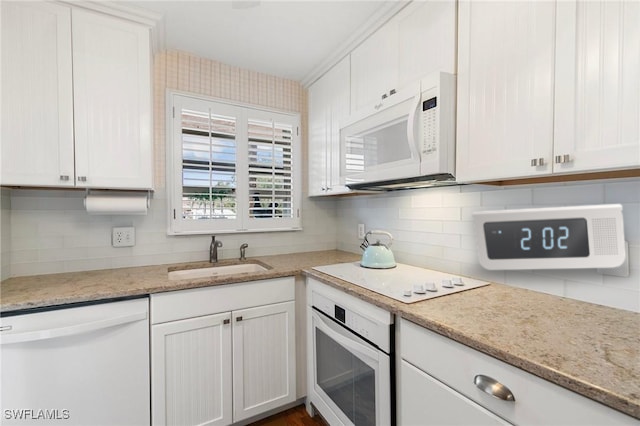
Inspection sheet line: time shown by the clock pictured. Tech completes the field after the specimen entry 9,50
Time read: 2,02
